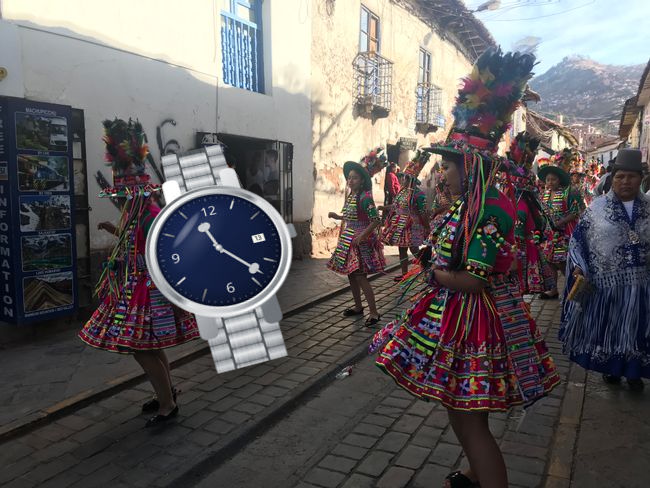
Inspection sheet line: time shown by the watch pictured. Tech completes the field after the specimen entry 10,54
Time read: 11,23
